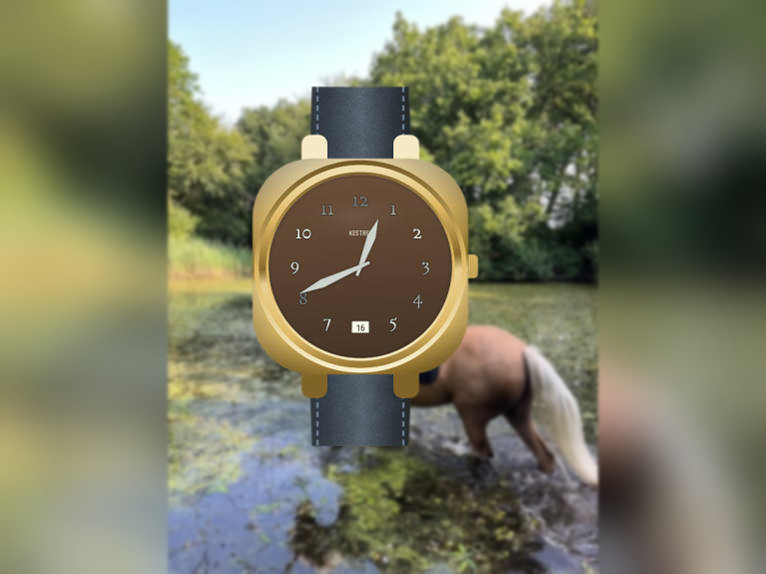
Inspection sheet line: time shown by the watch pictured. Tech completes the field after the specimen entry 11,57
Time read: 12,41
